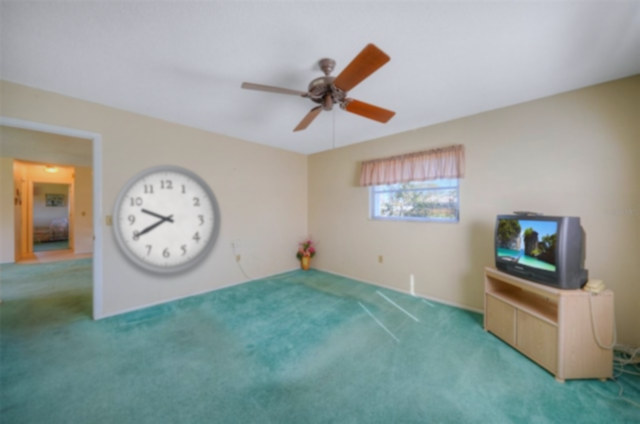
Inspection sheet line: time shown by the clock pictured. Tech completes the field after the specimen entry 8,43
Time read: 9,40
